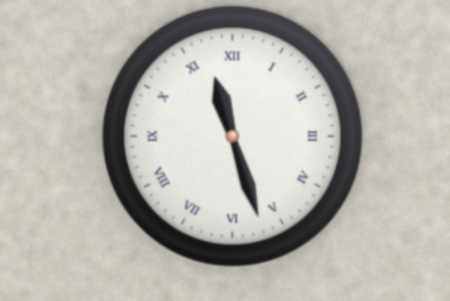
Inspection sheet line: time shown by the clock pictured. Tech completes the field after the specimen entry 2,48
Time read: 11,27
